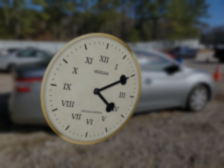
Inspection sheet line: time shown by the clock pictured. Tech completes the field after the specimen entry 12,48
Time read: 4,10
